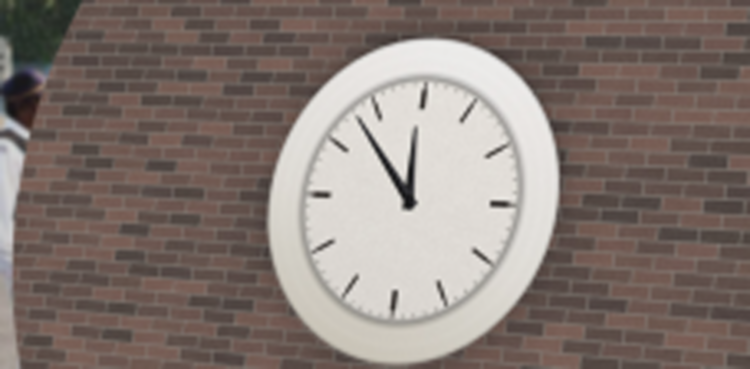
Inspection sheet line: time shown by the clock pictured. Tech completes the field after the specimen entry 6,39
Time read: 11,53
